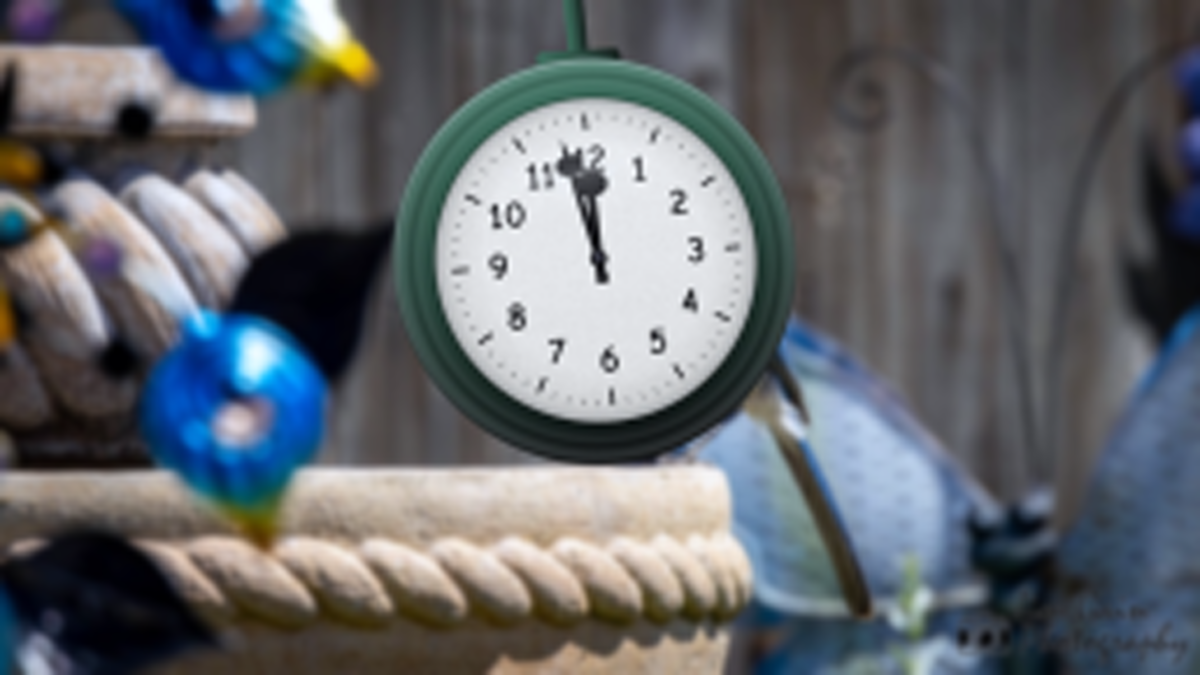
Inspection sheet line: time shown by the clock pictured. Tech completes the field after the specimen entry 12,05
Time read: 11,58
